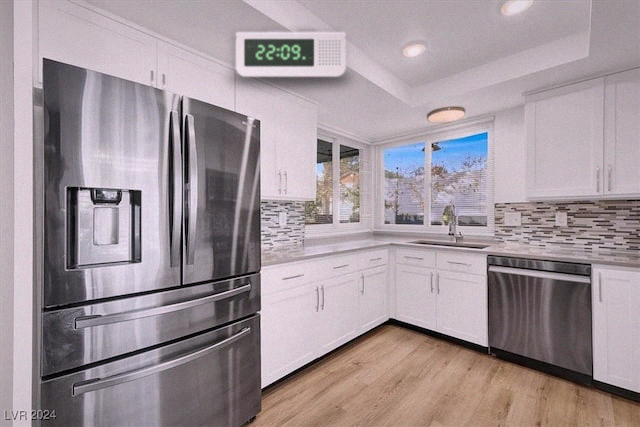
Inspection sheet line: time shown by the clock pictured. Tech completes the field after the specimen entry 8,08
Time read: 22,09
